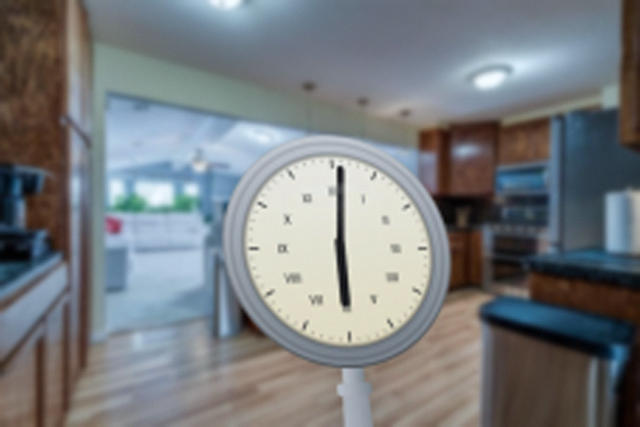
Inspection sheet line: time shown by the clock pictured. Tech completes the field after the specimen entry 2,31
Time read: 6,01
